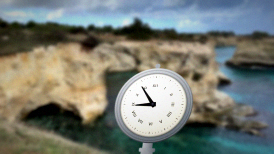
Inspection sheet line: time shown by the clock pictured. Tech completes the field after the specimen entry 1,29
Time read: 8,54
